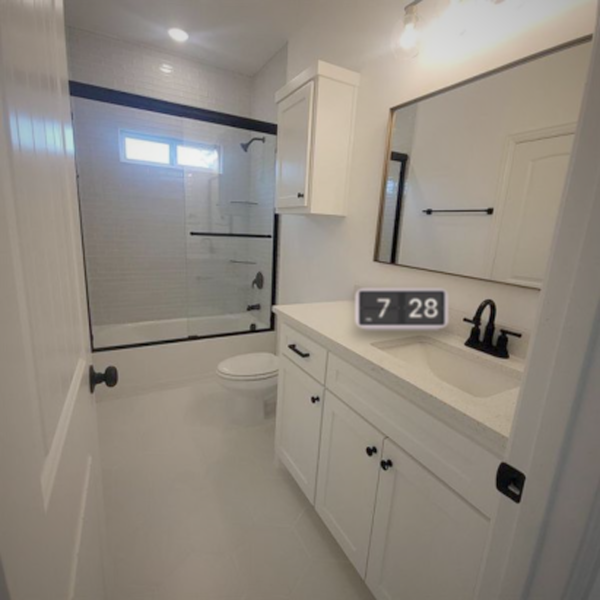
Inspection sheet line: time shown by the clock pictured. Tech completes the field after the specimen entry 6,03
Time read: 7,28
